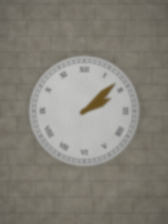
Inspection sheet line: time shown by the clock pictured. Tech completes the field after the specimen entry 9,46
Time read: 2,08
